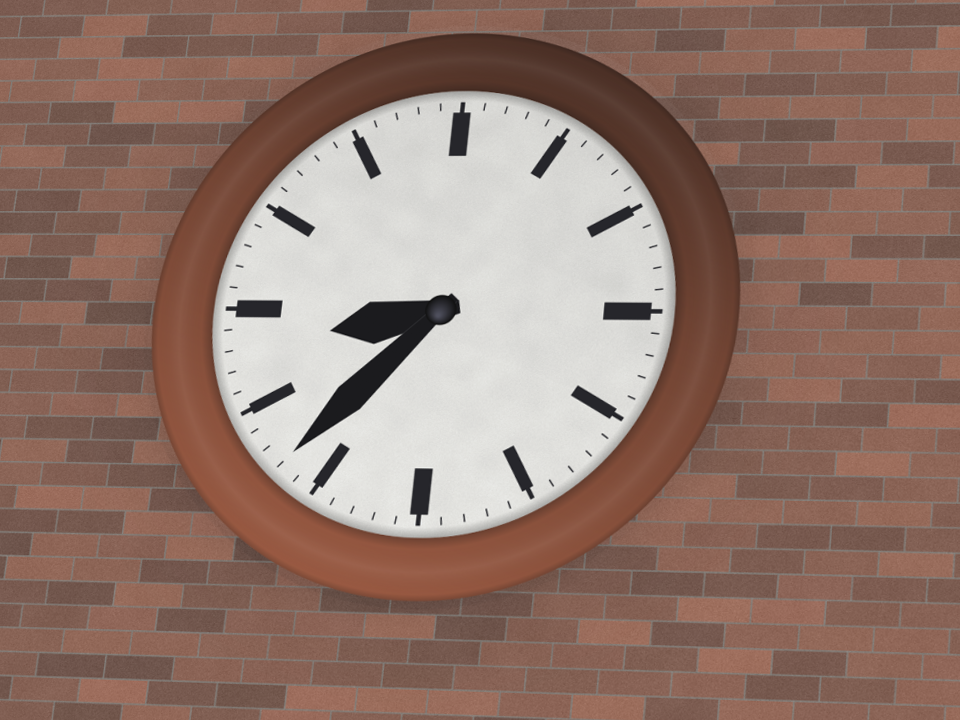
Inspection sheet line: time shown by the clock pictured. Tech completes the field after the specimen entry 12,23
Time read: 8,37
